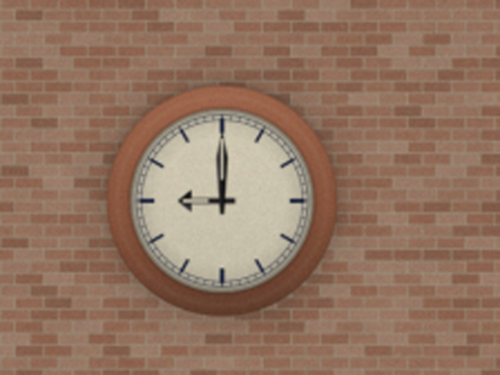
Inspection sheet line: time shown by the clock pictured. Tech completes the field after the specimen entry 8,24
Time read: 9,00
